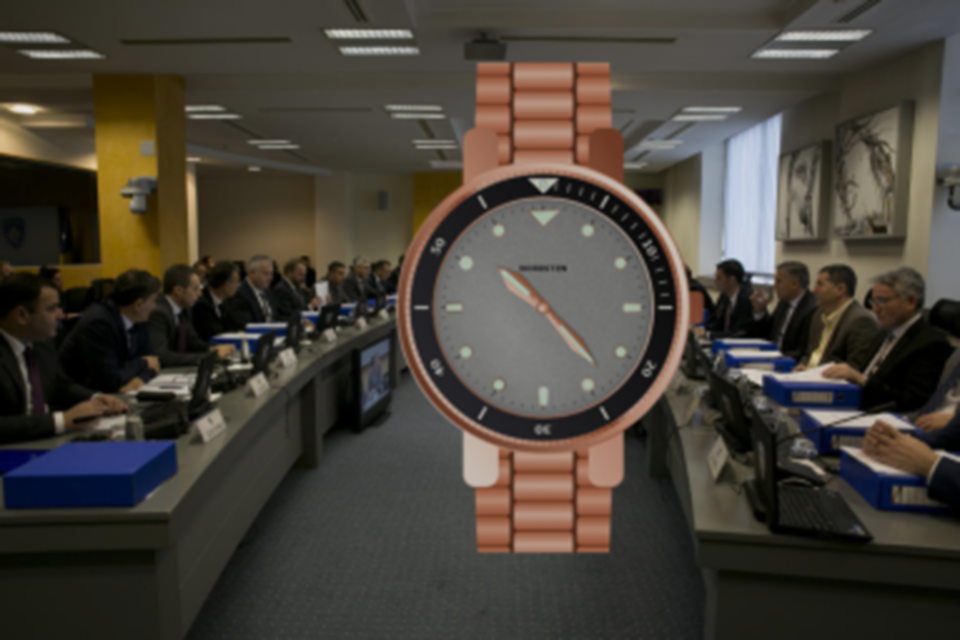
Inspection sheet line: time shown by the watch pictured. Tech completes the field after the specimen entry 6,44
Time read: 10,23
